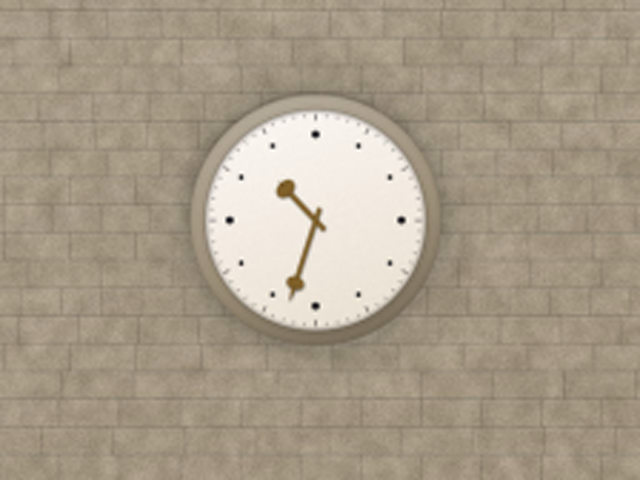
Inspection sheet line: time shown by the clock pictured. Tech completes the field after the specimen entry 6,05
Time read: 10,33
